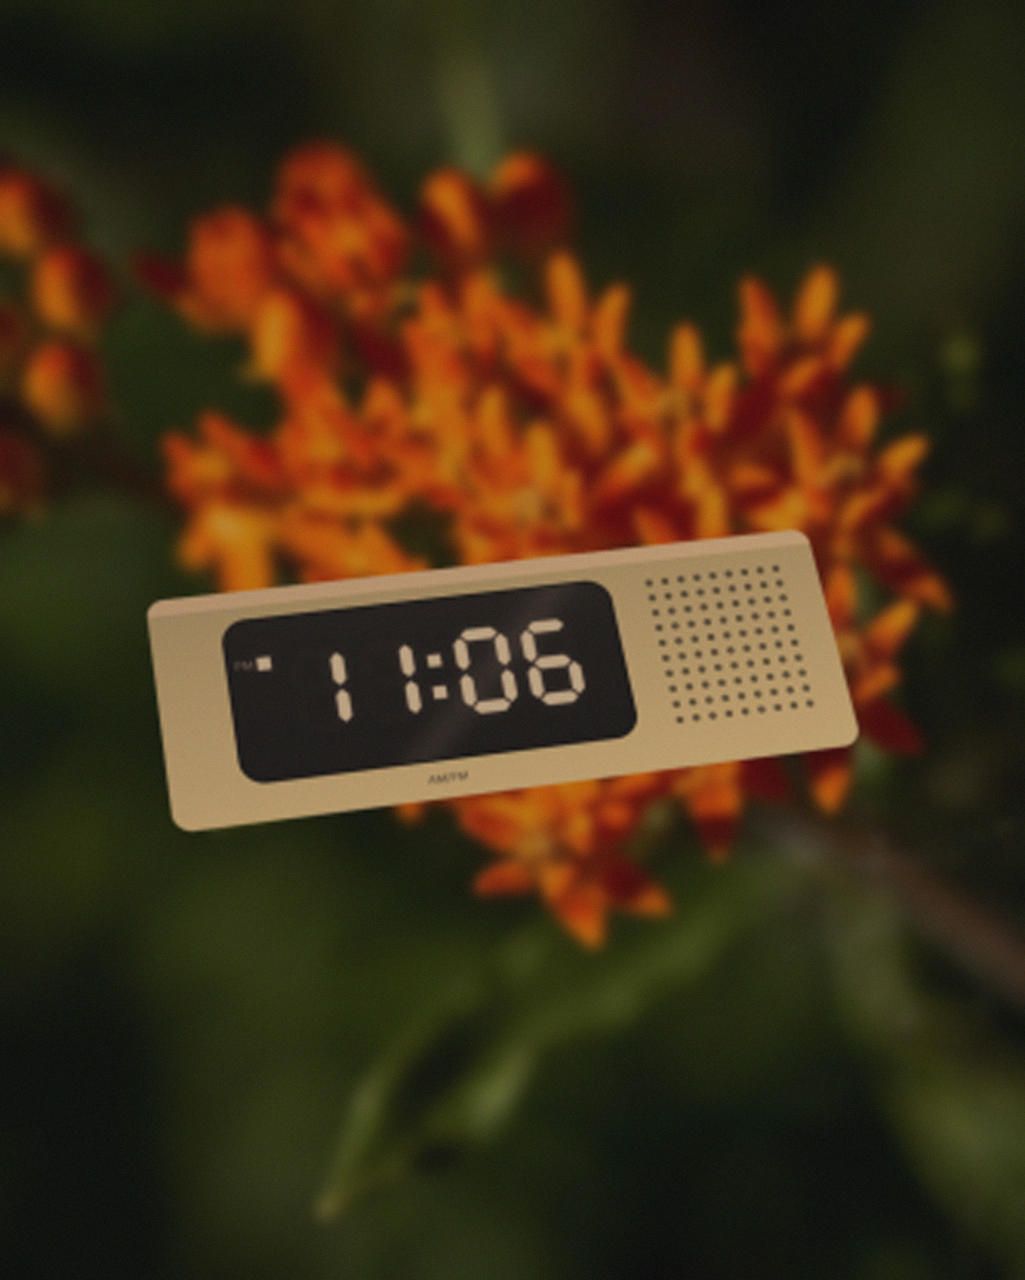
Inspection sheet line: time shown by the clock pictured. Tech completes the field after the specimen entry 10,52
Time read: 11,06
